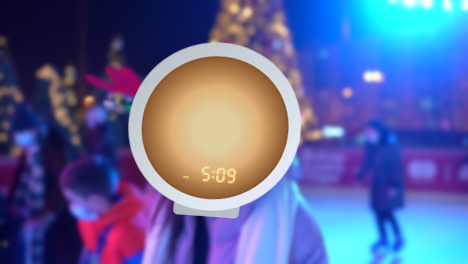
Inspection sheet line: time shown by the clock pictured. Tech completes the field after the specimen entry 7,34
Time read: 5,09
